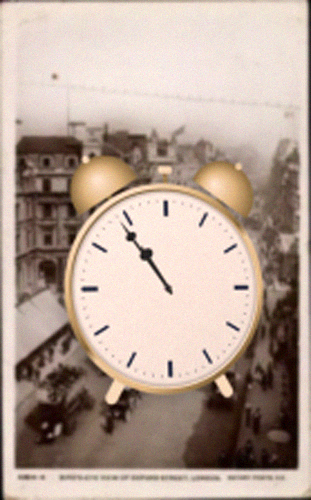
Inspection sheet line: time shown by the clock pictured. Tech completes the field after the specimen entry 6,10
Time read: 10,54
